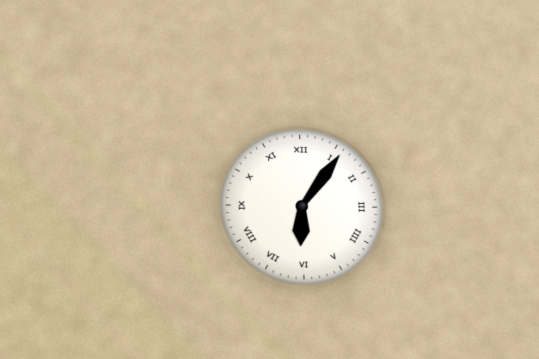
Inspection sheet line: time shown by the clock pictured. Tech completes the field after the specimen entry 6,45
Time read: 6,06
